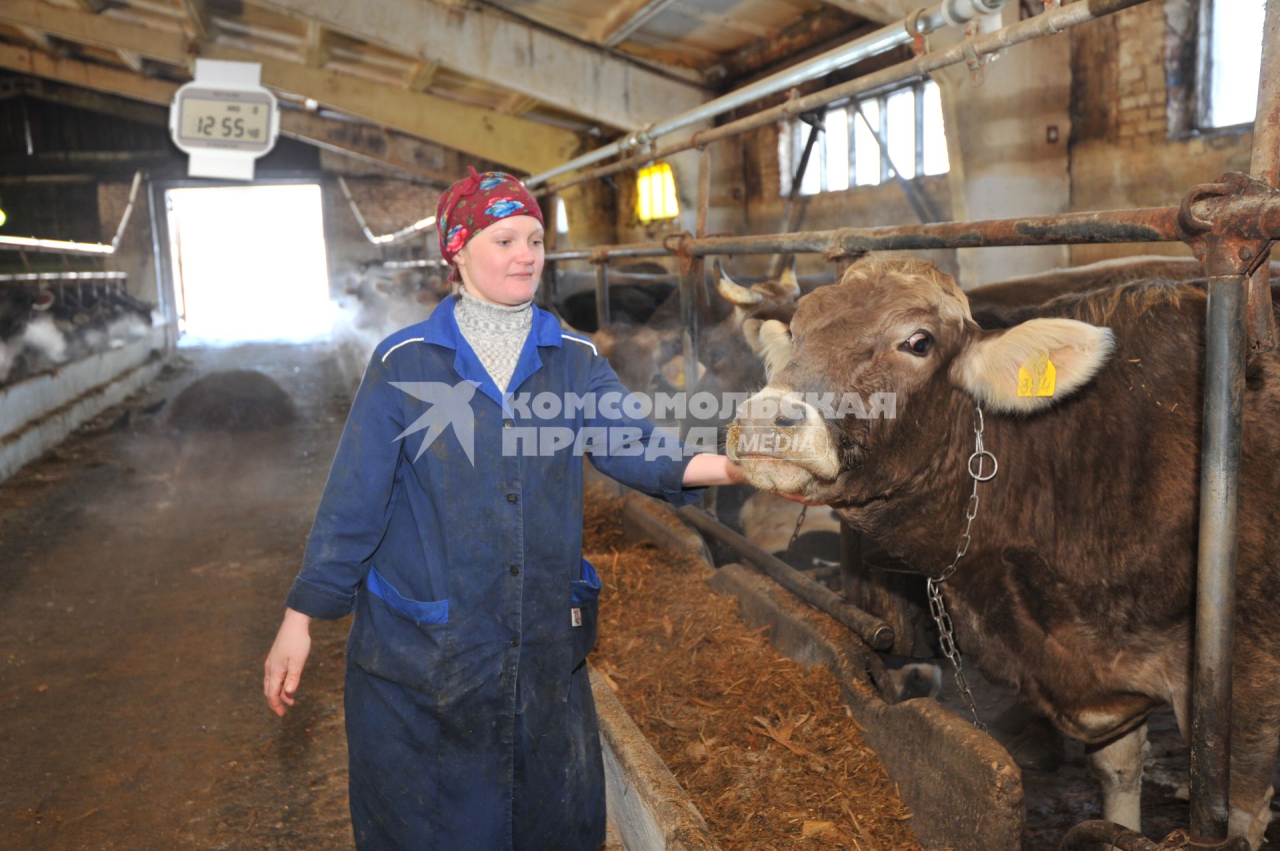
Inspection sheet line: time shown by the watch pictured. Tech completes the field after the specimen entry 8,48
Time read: 12,55
